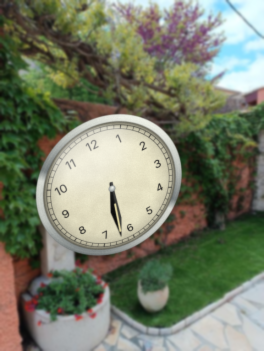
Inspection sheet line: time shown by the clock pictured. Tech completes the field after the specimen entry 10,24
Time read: 6,32
